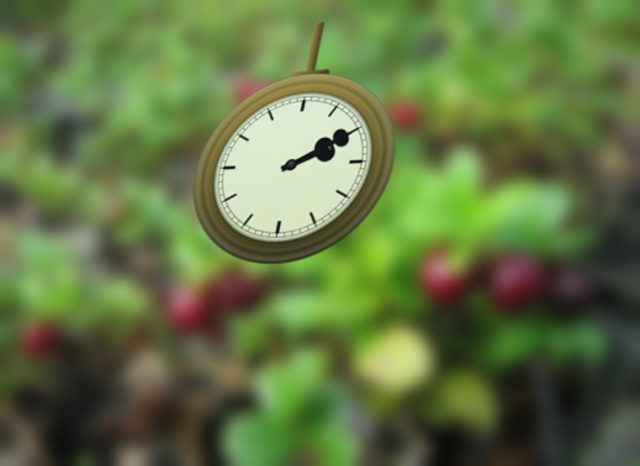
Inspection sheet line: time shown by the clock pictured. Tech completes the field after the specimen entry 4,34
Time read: 2,10
